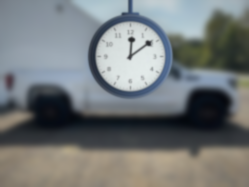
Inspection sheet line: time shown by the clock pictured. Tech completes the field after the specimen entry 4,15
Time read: 12,09
